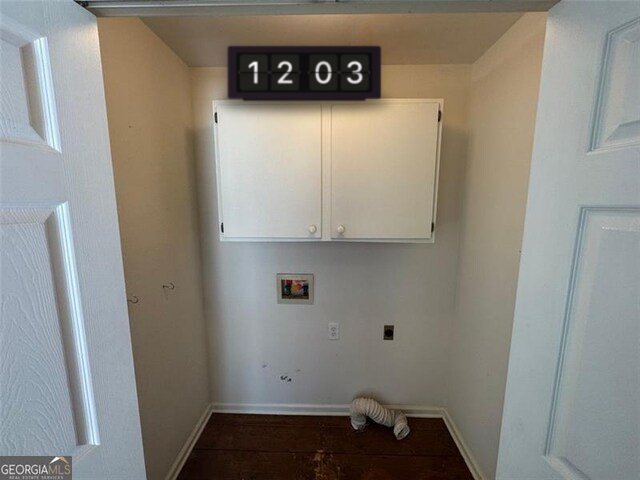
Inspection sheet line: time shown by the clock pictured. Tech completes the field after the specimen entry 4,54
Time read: 12,03
